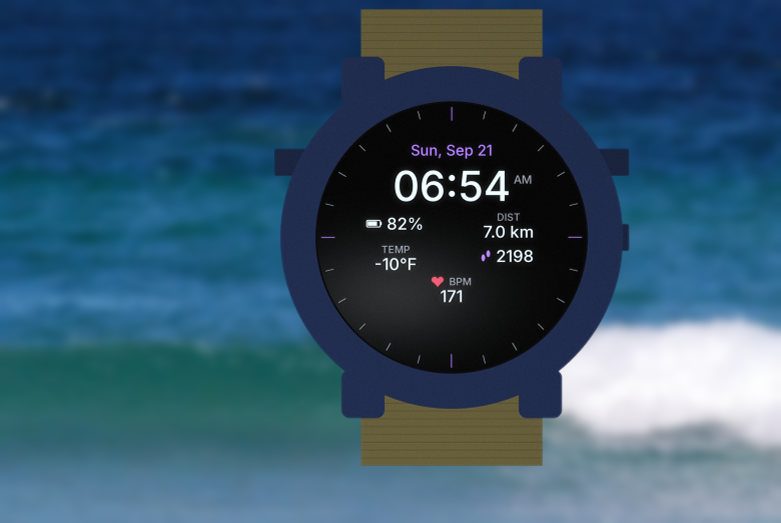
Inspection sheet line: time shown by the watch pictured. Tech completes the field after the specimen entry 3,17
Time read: 6,54
